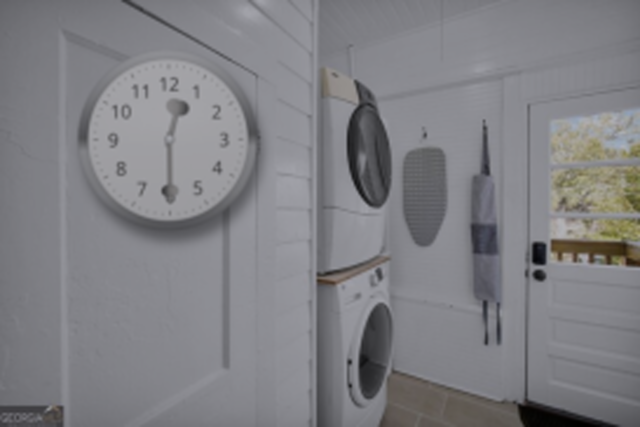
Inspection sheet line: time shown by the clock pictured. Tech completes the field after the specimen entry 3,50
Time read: 12,30
